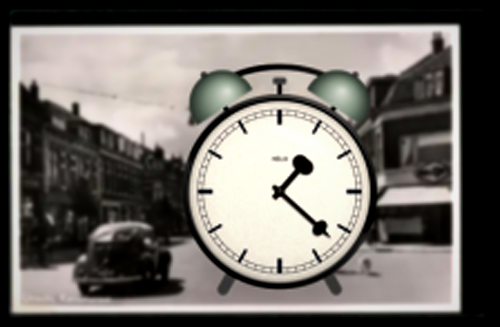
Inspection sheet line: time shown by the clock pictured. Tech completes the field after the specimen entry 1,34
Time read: 1,22
